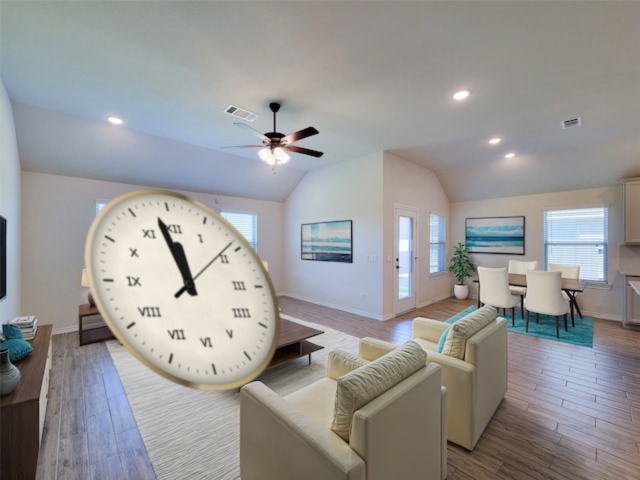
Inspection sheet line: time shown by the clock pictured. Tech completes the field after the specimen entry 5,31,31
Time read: 11,58,09
